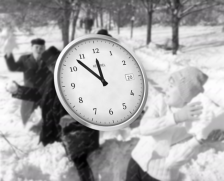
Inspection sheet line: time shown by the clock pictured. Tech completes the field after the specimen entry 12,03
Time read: 11,53
